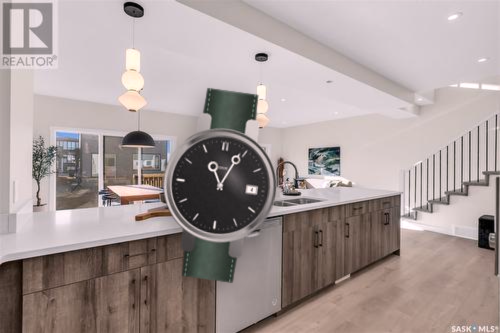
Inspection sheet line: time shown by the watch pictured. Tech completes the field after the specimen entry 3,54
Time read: 11,04
